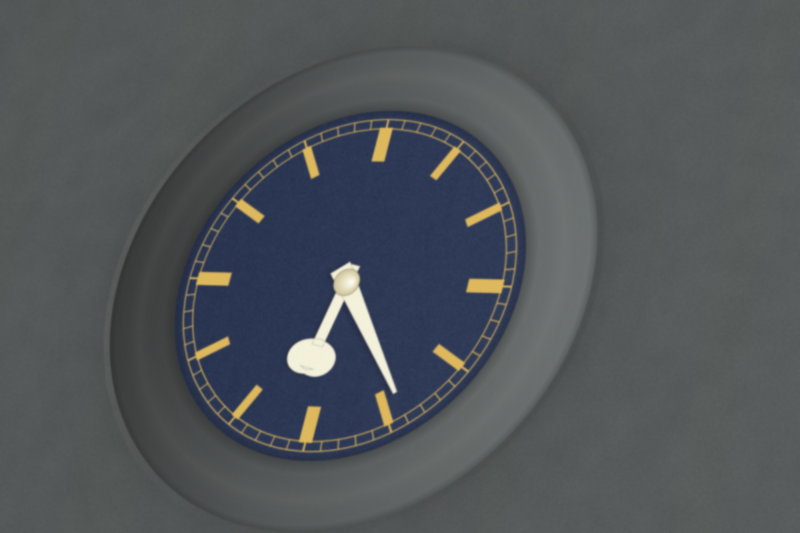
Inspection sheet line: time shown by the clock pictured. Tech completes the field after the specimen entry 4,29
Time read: 6,24
